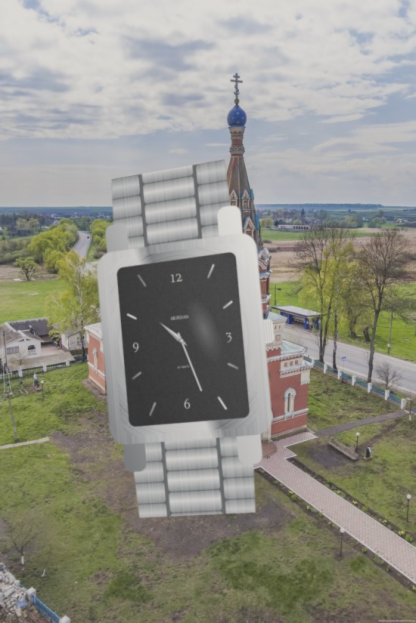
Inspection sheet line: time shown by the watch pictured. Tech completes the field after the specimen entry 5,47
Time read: 10,27
